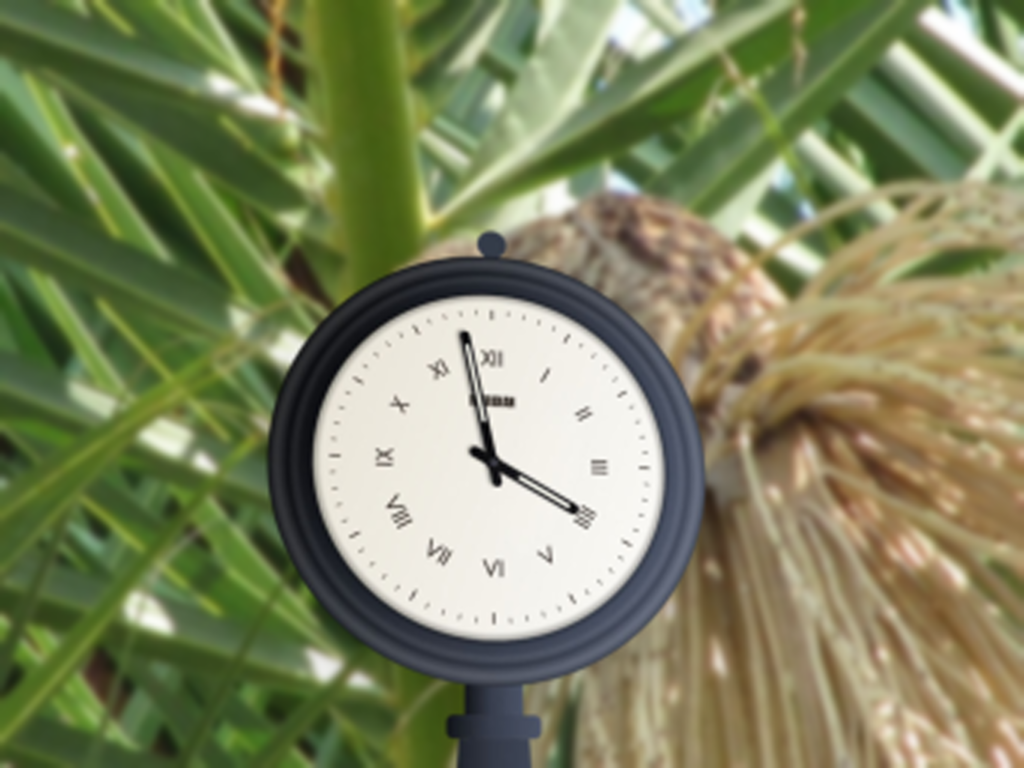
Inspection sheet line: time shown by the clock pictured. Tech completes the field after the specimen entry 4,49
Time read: 3,58
